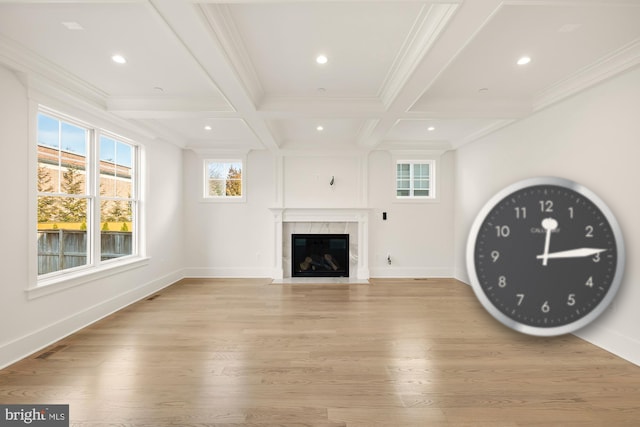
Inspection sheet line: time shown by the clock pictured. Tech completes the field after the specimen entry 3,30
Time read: 12,14
